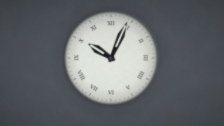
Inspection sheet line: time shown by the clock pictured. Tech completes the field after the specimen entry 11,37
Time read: 10,04
